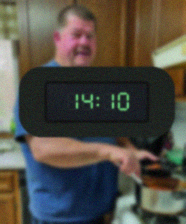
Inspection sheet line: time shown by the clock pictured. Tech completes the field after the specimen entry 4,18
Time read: 14,10
